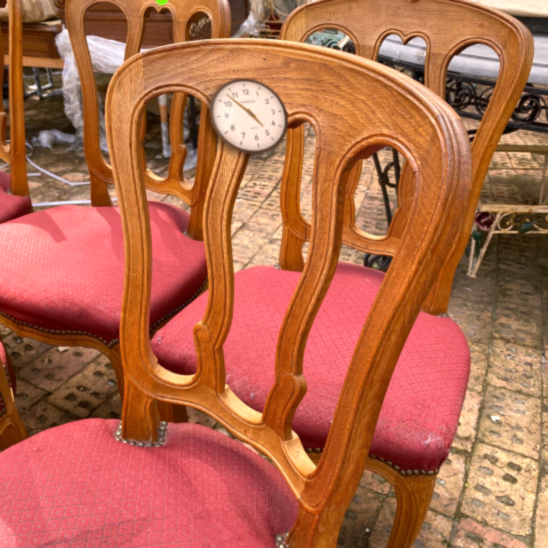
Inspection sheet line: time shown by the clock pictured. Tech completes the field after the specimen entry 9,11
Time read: 4,53
